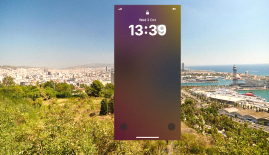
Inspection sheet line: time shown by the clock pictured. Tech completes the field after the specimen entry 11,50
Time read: 13,39
